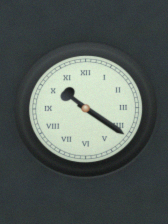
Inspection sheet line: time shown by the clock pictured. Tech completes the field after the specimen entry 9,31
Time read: 10,21
